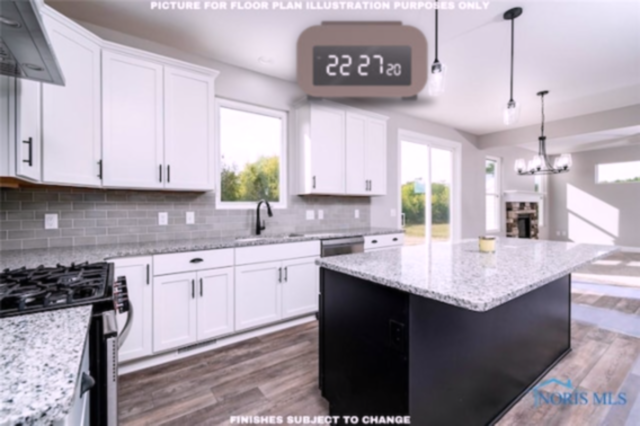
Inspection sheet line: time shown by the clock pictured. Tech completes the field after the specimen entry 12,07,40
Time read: 22,27,20
